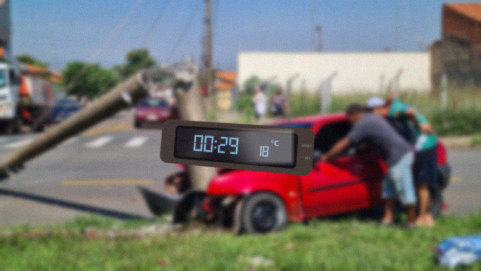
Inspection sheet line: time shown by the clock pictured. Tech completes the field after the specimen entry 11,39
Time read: 0,29
